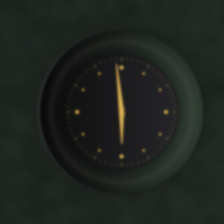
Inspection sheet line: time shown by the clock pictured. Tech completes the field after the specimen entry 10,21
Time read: 5,59
